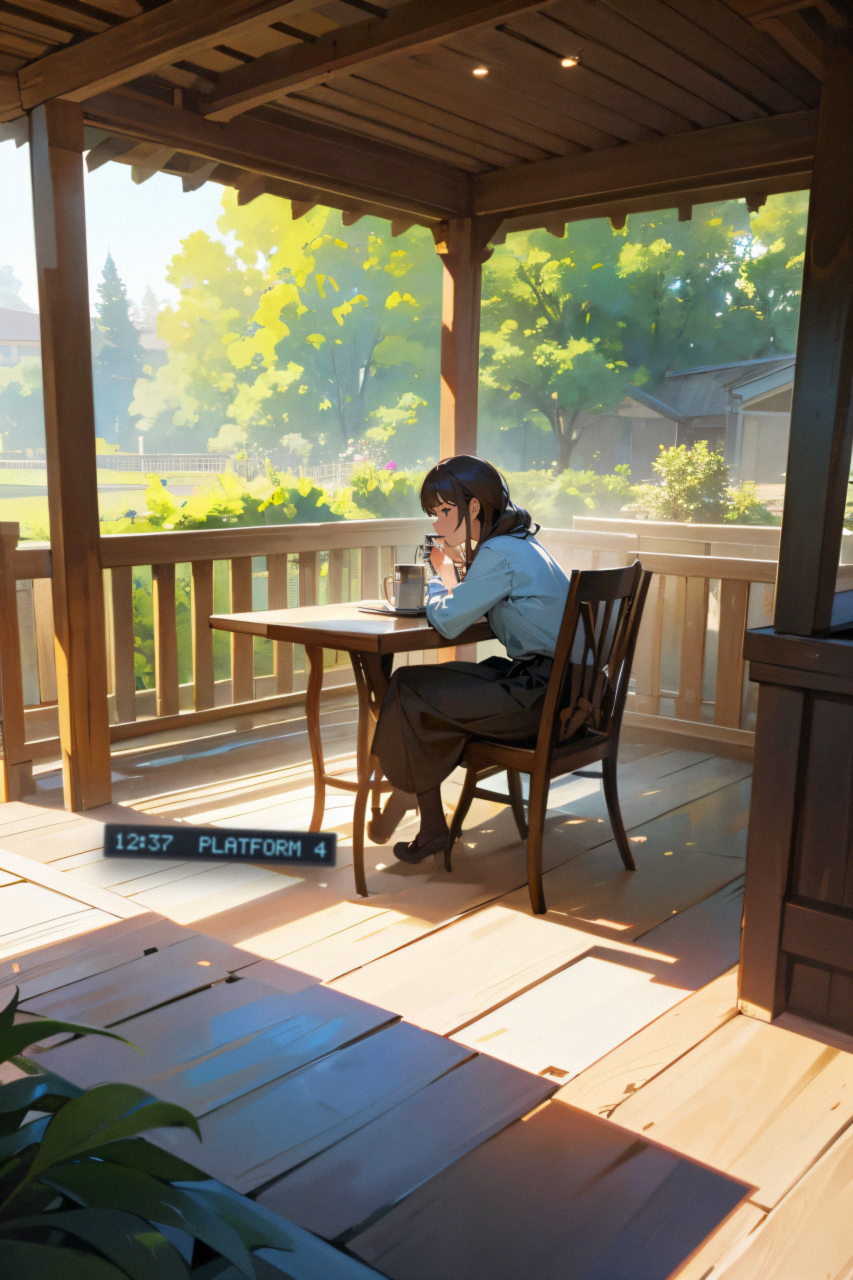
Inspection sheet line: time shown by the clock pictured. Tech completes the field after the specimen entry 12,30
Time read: 12,37
